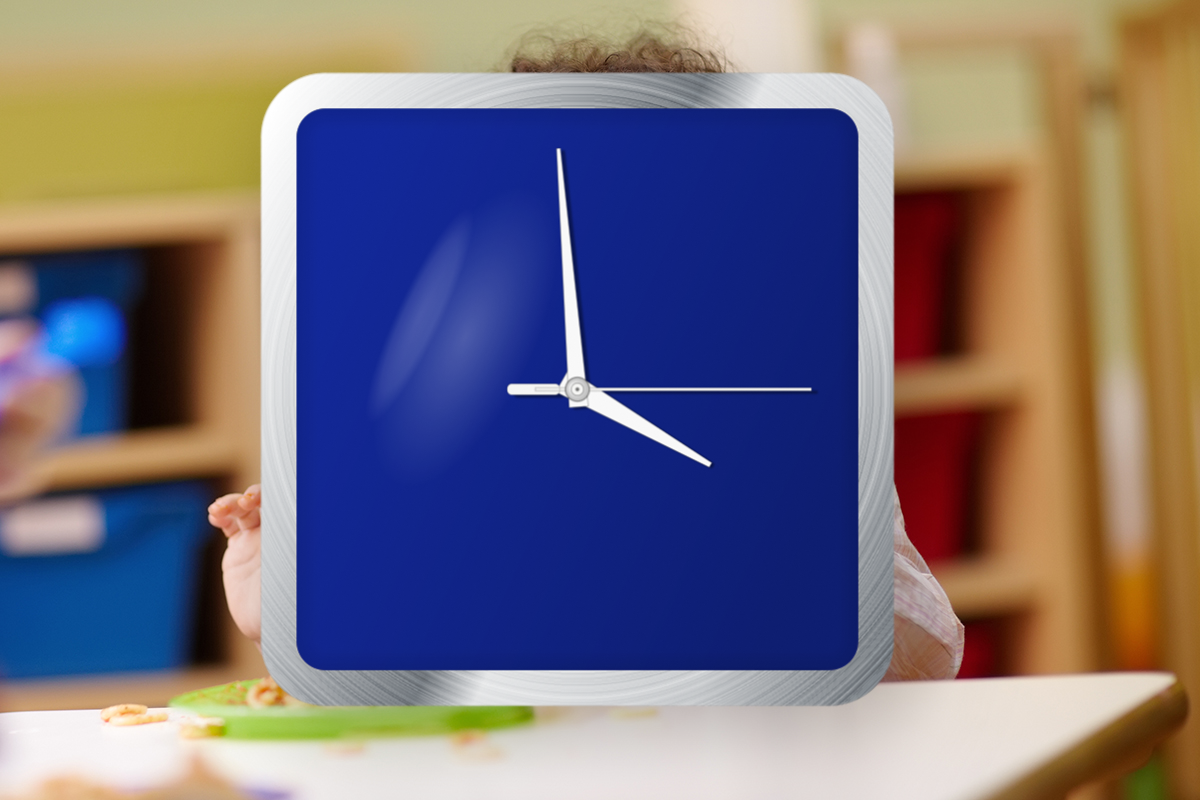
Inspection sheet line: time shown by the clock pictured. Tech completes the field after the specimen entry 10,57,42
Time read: 3,59,15
